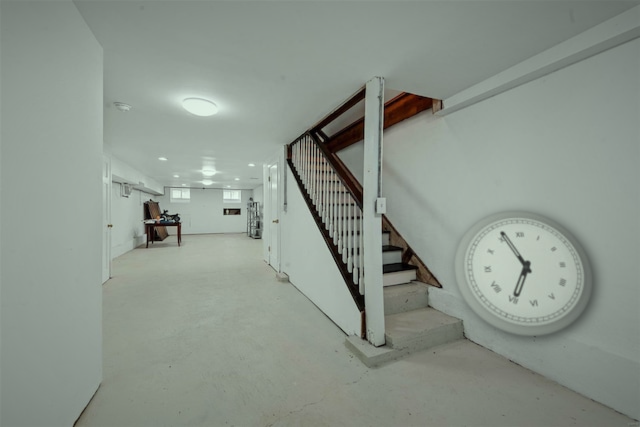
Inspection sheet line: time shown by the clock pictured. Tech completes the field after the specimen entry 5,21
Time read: 6,56
